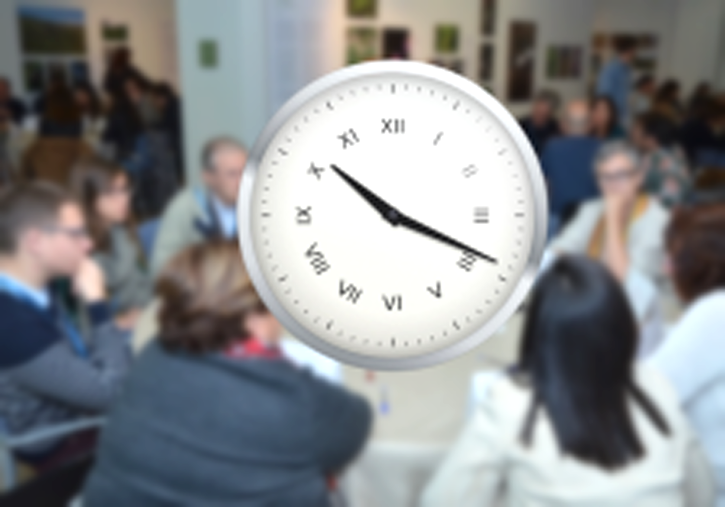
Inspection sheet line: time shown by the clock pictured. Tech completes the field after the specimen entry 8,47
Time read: 10,19
